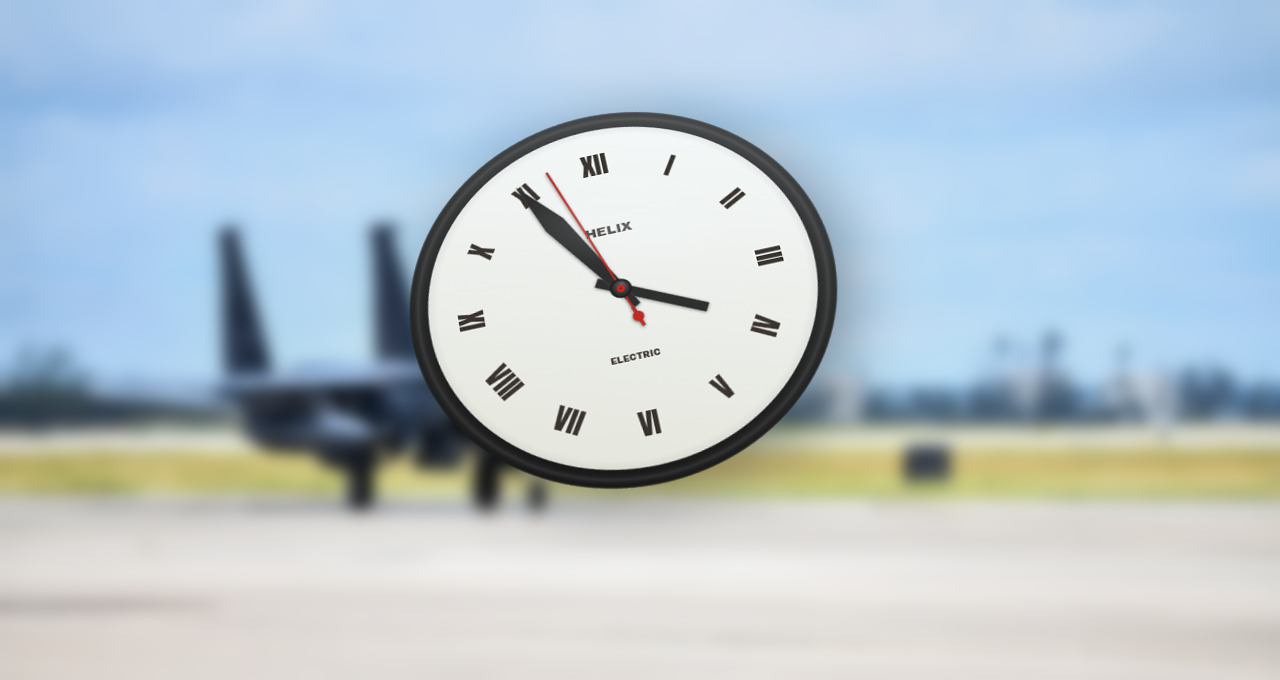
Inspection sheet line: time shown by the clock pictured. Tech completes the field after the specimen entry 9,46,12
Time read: 3,54,57
